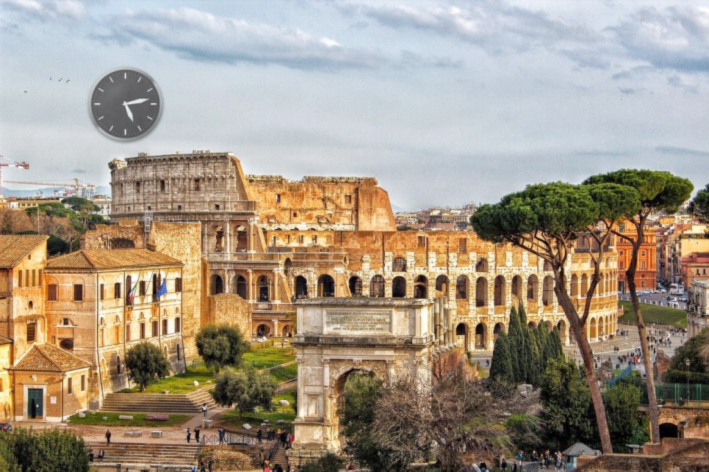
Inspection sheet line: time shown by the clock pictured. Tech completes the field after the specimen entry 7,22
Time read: 5,13
